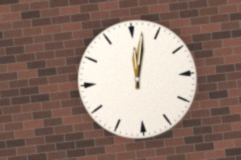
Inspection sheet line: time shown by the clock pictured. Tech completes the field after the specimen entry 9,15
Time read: 12,02
